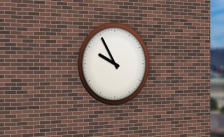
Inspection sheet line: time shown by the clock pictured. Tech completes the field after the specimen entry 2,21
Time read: 9,55
